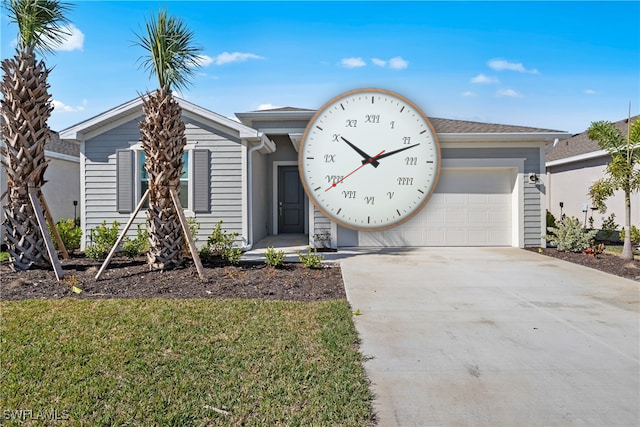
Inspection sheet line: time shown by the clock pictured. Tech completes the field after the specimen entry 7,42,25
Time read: 10,11,39
